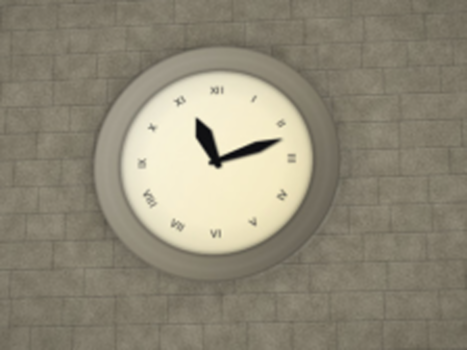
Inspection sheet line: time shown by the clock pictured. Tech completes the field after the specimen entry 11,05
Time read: 11,12
